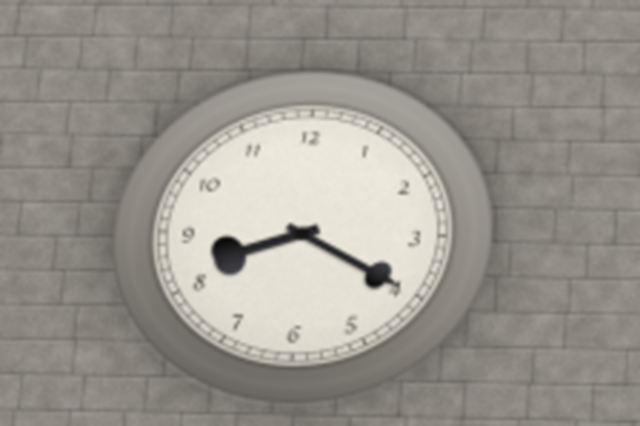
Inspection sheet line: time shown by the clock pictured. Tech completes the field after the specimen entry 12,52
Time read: 8,20
